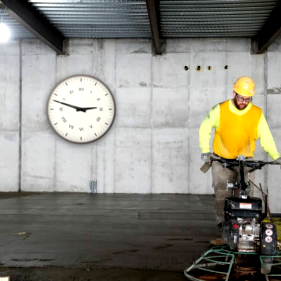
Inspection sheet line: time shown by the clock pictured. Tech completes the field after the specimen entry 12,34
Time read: 2,48
